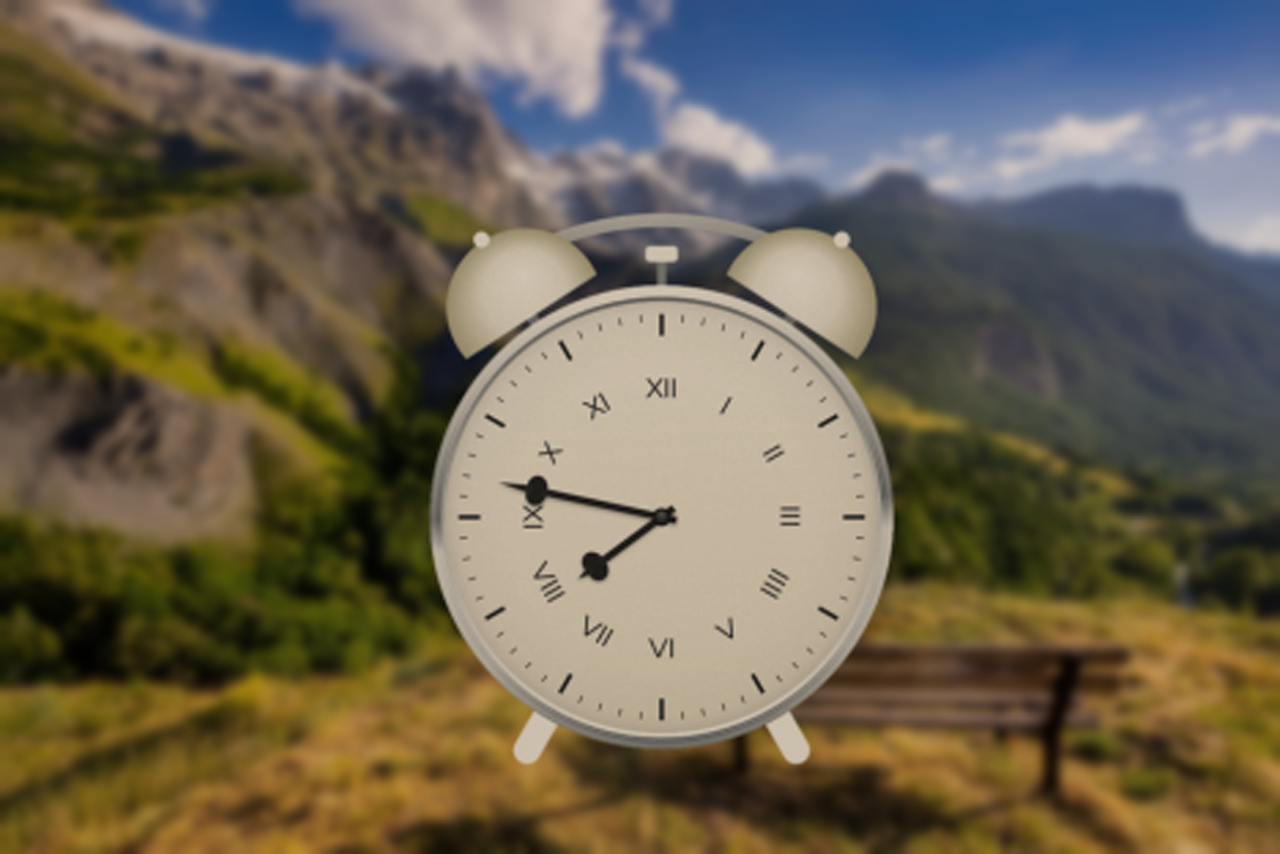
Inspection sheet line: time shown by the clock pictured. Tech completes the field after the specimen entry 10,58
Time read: 7,47
